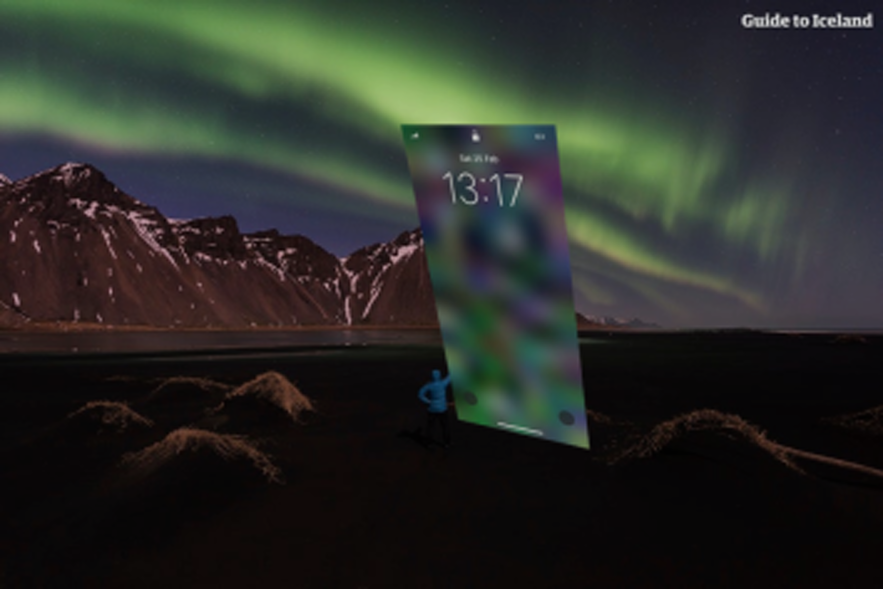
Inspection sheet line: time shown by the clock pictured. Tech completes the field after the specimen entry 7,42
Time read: 13,17
